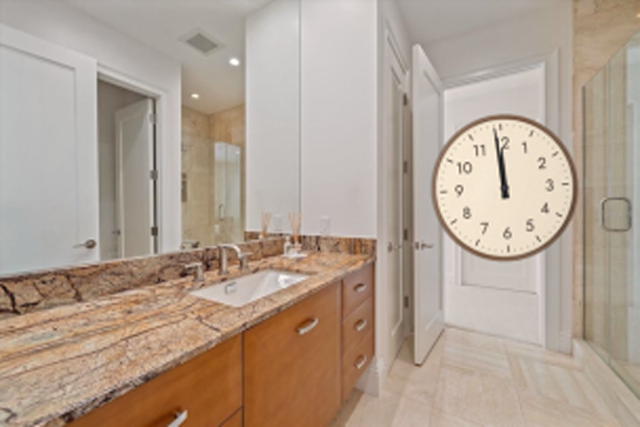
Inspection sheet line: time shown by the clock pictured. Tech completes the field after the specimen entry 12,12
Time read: 11,59
